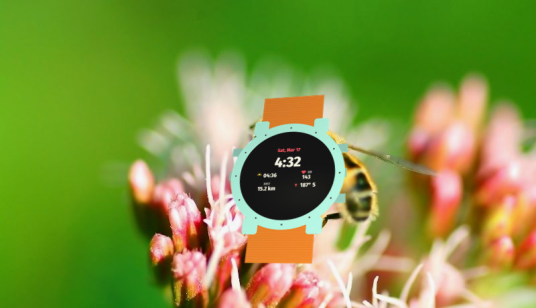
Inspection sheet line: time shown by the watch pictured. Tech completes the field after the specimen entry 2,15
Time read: 4,32
